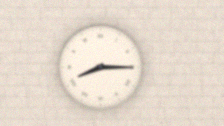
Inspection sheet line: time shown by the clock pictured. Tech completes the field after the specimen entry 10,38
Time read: 8,15
